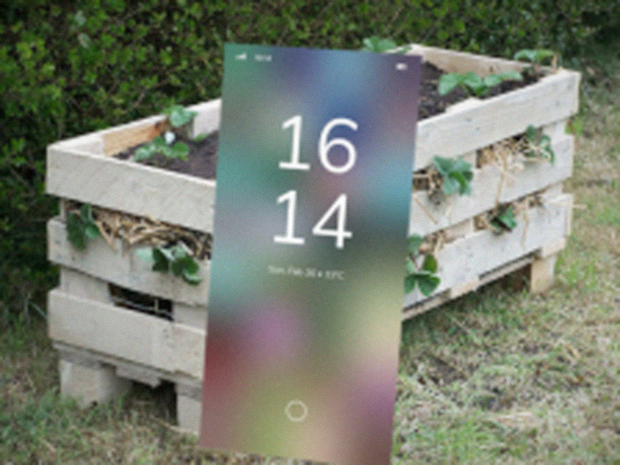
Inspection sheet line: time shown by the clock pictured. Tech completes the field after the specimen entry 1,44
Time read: 16,14
